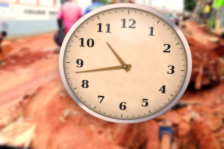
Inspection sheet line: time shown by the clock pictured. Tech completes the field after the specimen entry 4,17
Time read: 10,43
